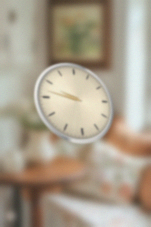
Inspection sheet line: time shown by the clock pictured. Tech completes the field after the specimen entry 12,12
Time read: 9,47
